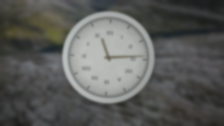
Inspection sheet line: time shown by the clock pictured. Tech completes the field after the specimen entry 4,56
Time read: 11,14
